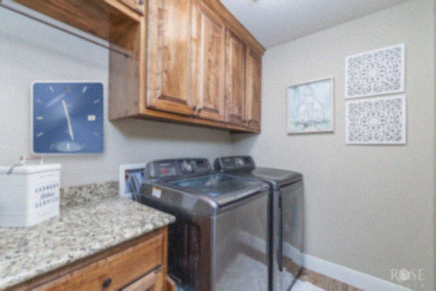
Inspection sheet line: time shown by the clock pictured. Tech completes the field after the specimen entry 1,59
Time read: 11,28
